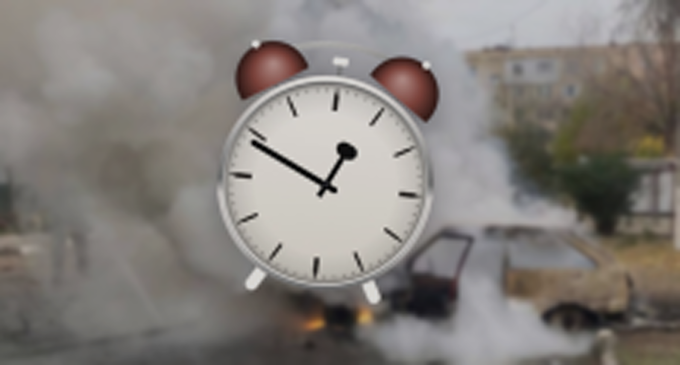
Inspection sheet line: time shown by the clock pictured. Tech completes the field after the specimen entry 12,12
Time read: 12,49
